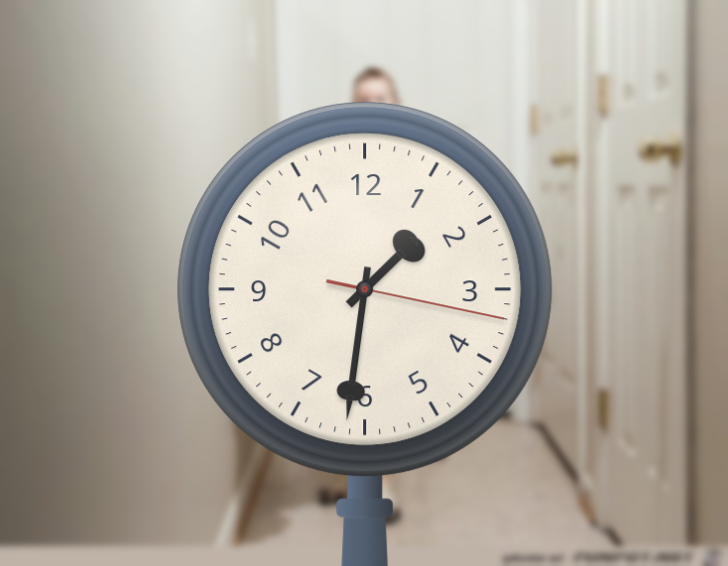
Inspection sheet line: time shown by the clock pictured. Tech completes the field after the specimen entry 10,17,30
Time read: 1,31,17
